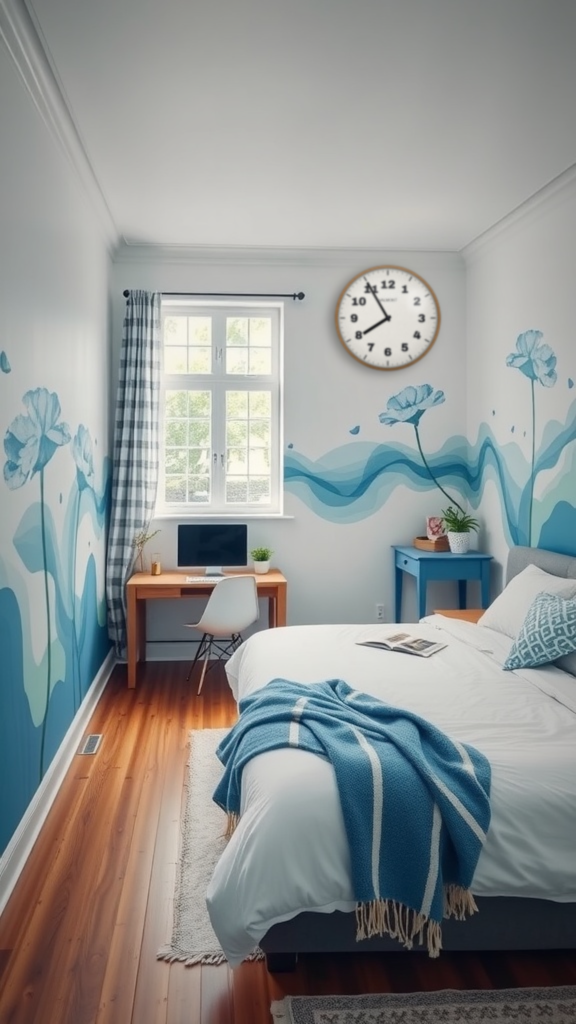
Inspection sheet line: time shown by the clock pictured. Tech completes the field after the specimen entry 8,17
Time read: 7,55
